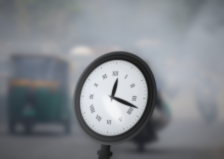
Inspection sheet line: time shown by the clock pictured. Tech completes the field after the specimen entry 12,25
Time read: 12,18
